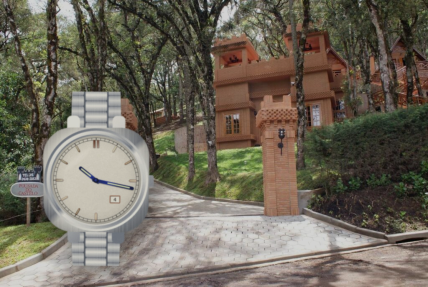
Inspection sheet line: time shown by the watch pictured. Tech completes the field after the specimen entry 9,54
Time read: 10,17
